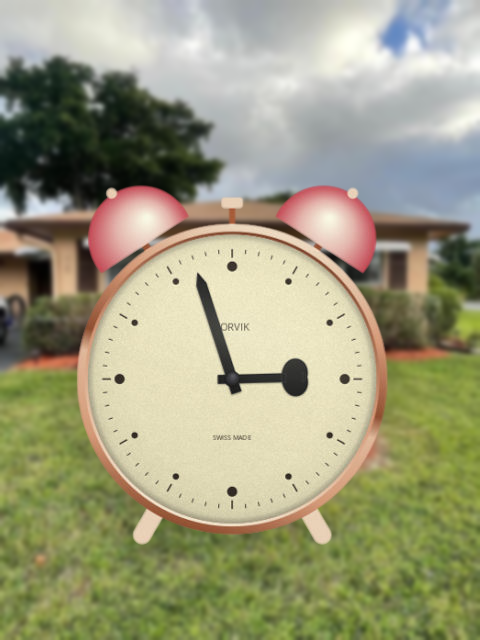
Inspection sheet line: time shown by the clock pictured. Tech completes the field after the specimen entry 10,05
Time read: 2,57
